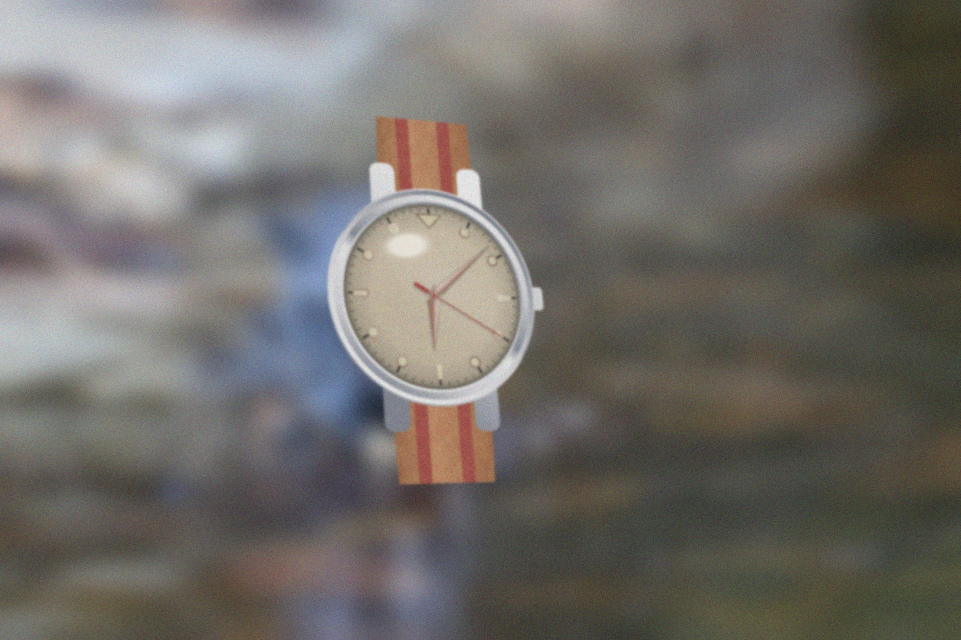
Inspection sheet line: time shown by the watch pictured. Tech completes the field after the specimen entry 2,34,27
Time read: 6,08,20
